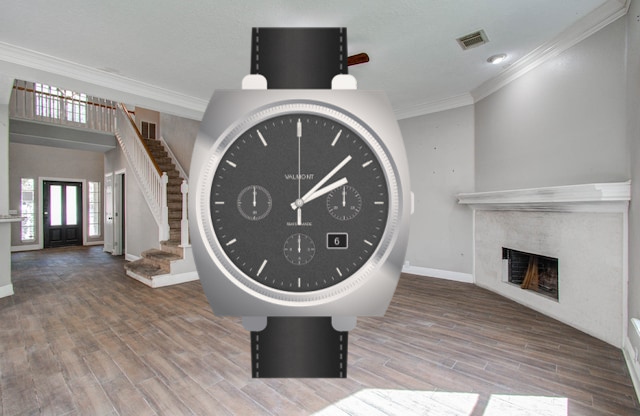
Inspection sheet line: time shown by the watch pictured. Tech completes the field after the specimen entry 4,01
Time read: 2,08
